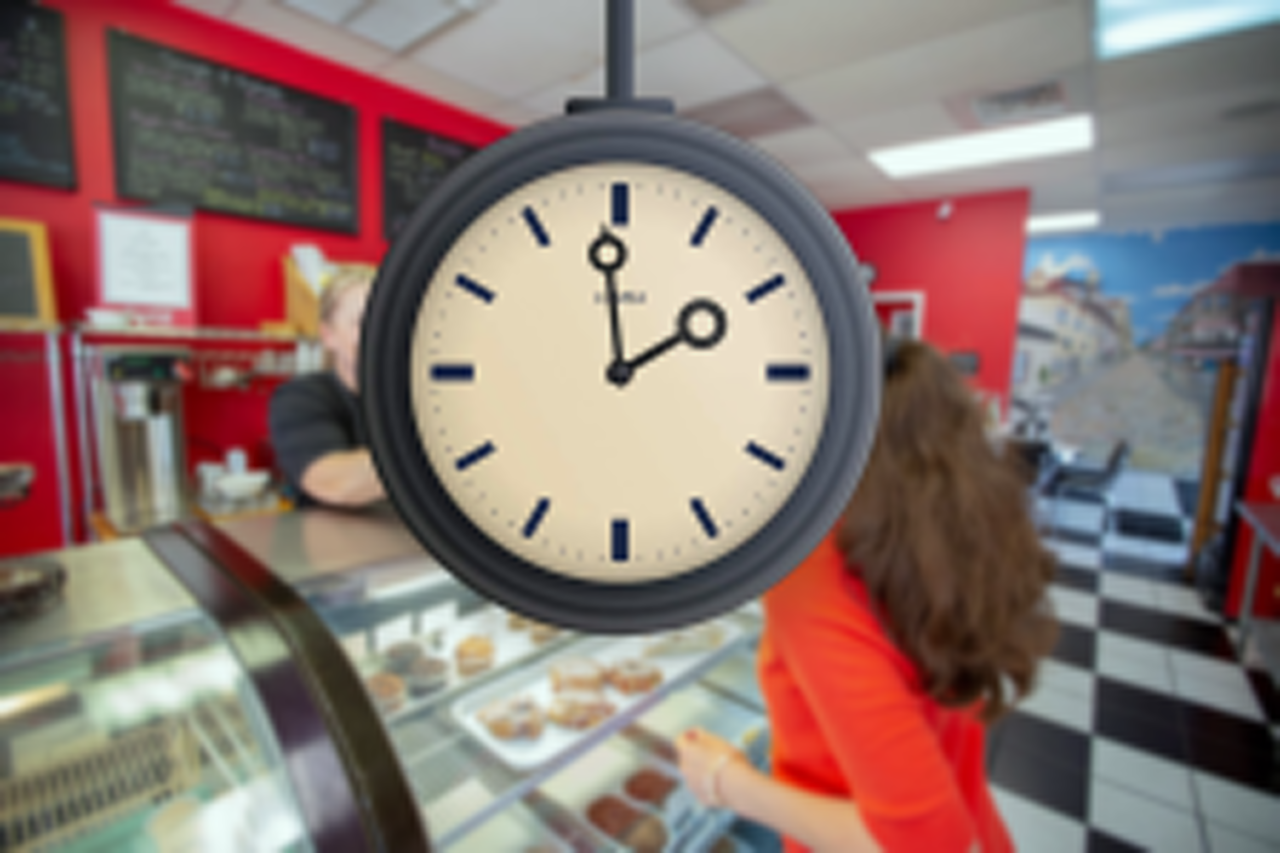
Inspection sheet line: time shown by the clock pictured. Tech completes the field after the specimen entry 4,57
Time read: 1,59
